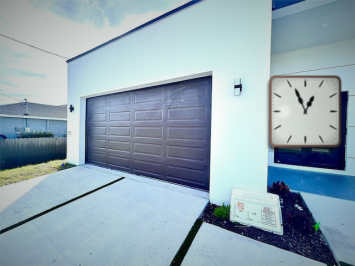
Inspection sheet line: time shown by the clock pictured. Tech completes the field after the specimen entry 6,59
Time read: 12,56
